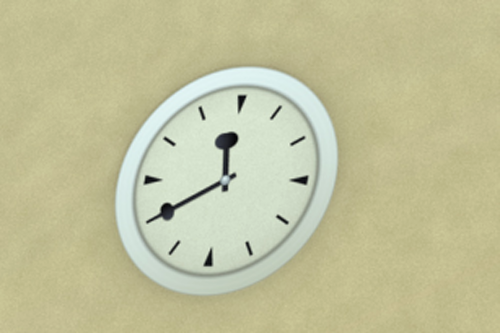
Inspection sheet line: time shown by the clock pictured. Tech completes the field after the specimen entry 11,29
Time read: 11,40
